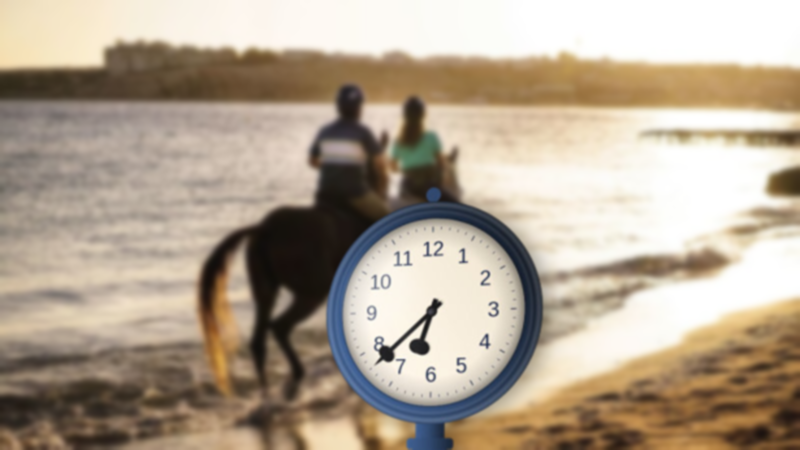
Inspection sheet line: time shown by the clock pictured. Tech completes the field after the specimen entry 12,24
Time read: 6,38
